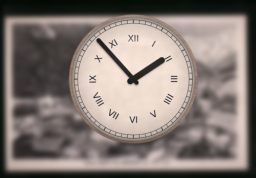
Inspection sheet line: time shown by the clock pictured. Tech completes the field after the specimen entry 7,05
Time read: 1,53
